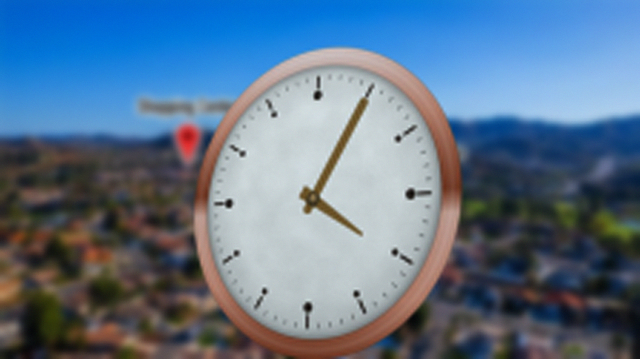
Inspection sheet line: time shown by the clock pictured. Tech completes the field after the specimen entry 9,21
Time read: 4,05
